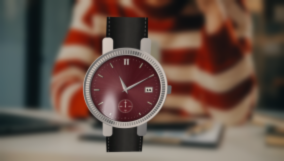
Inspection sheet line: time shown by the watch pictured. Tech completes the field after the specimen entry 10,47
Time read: 11,10
